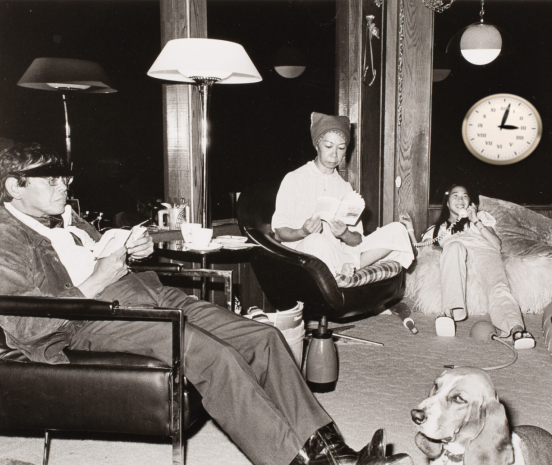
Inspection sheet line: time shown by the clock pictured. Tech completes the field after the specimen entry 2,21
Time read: 3,02
